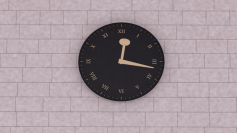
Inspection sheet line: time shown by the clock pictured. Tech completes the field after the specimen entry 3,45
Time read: 12,17
